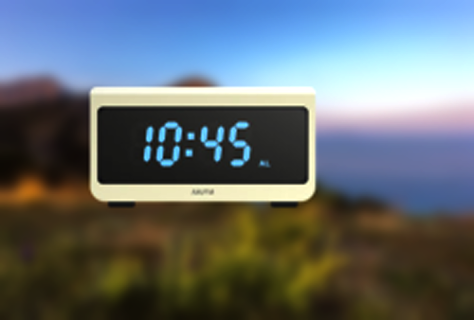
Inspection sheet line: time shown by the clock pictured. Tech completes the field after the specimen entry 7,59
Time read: 10,45
